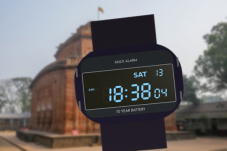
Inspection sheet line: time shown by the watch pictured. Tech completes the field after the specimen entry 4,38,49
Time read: 18,38,04
